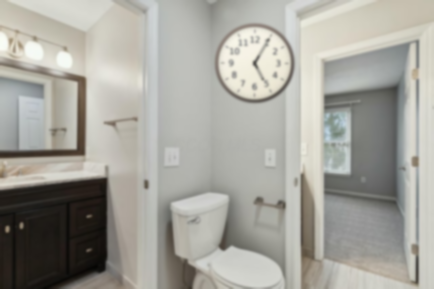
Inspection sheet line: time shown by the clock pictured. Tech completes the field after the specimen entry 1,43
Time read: 5,05
